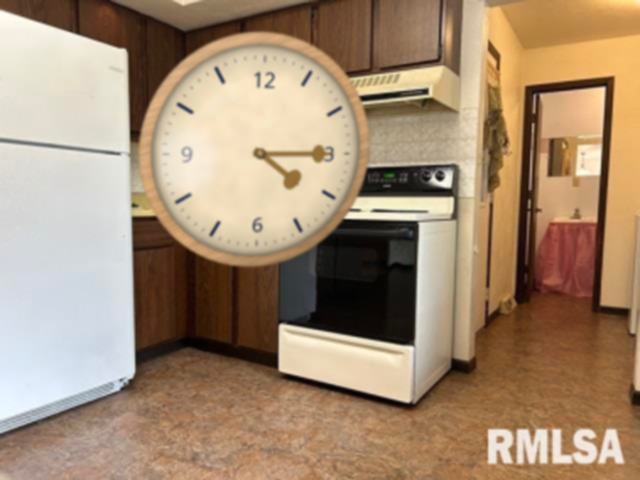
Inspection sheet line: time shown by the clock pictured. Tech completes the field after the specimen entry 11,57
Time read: 4,15
